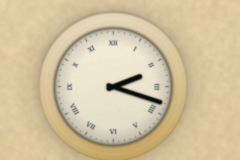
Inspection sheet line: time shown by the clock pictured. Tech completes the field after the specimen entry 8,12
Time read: 2,18
